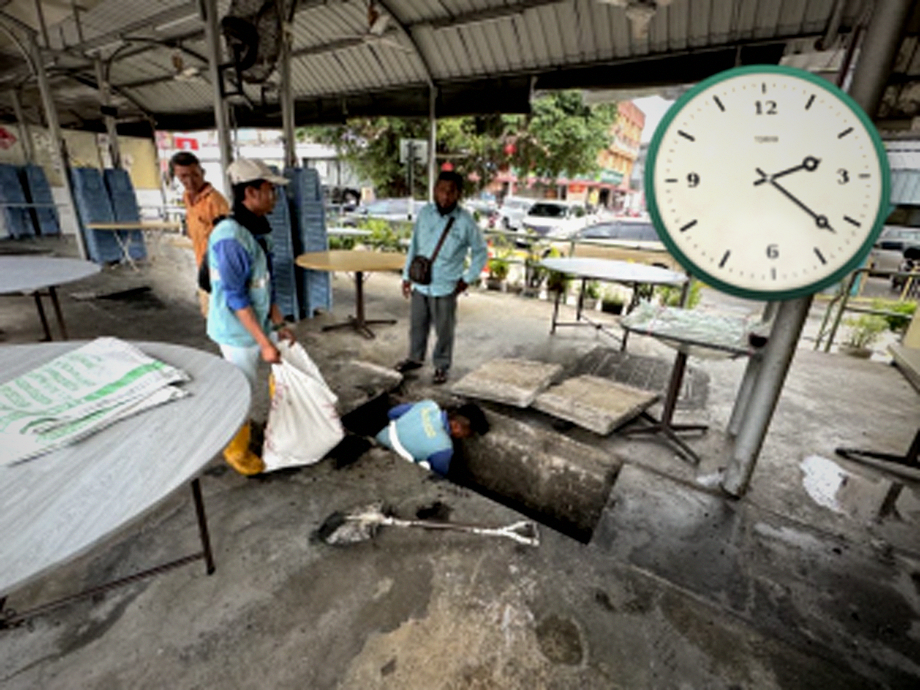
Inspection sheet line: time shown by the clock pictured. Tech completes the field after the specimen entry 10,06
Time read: 2,22
